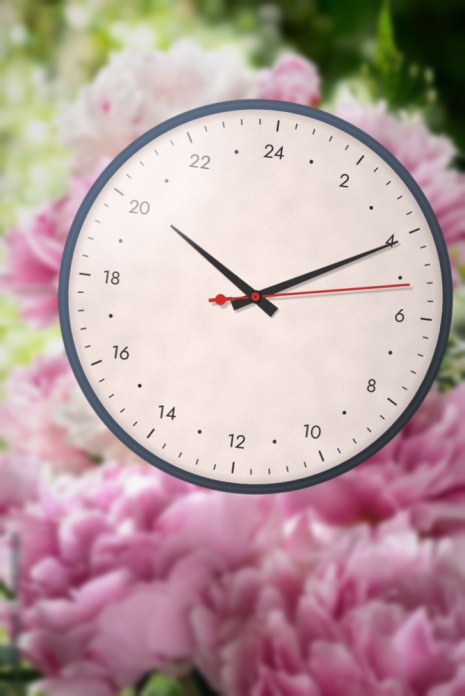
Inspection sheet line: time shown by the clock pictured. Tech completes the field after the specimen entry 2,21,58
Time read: 20,10,13
